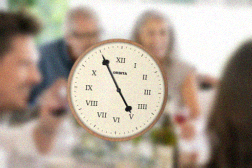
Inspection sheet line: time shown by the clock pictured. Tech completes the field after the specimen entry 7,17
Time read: 4,55
